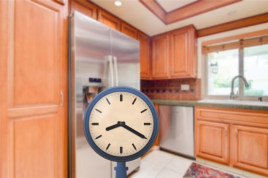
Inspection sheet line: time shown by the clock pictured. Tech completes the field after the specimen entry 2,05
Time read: 8,20
